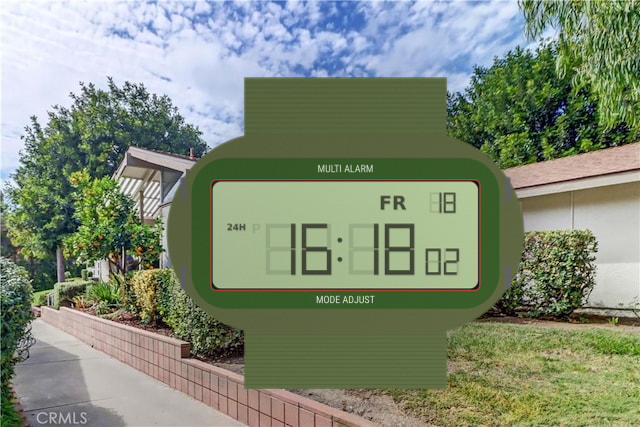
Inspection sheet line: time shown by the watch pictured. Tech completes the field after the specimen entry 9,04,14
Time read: 16,18,02
